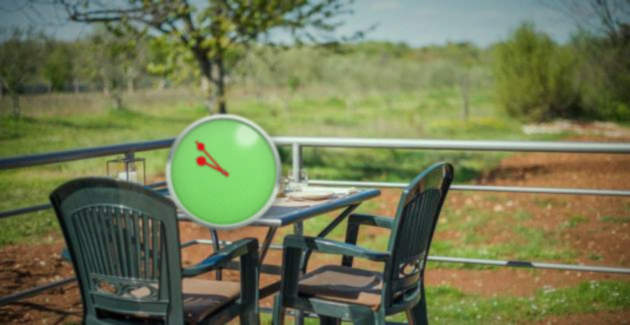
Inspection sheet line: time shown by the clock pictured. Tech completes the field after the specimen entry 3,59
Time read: 9,53
